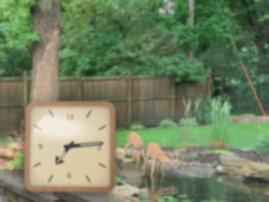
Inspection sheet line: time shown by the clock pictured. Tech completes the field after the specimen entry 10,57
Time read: 7,14
